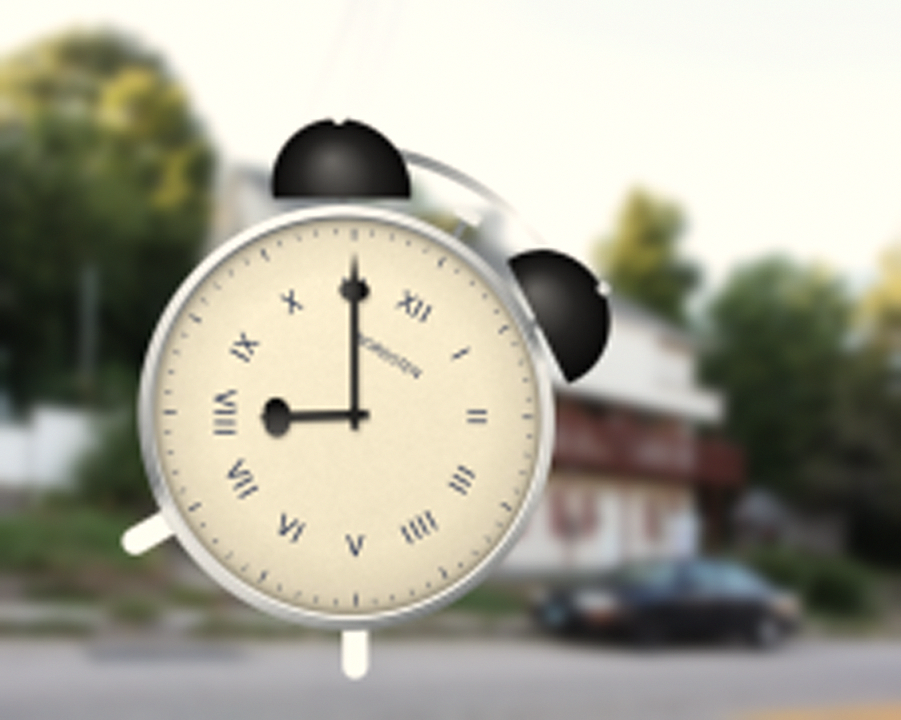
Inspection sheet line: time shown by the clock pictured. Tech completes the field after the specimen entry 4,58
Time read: 7,55
